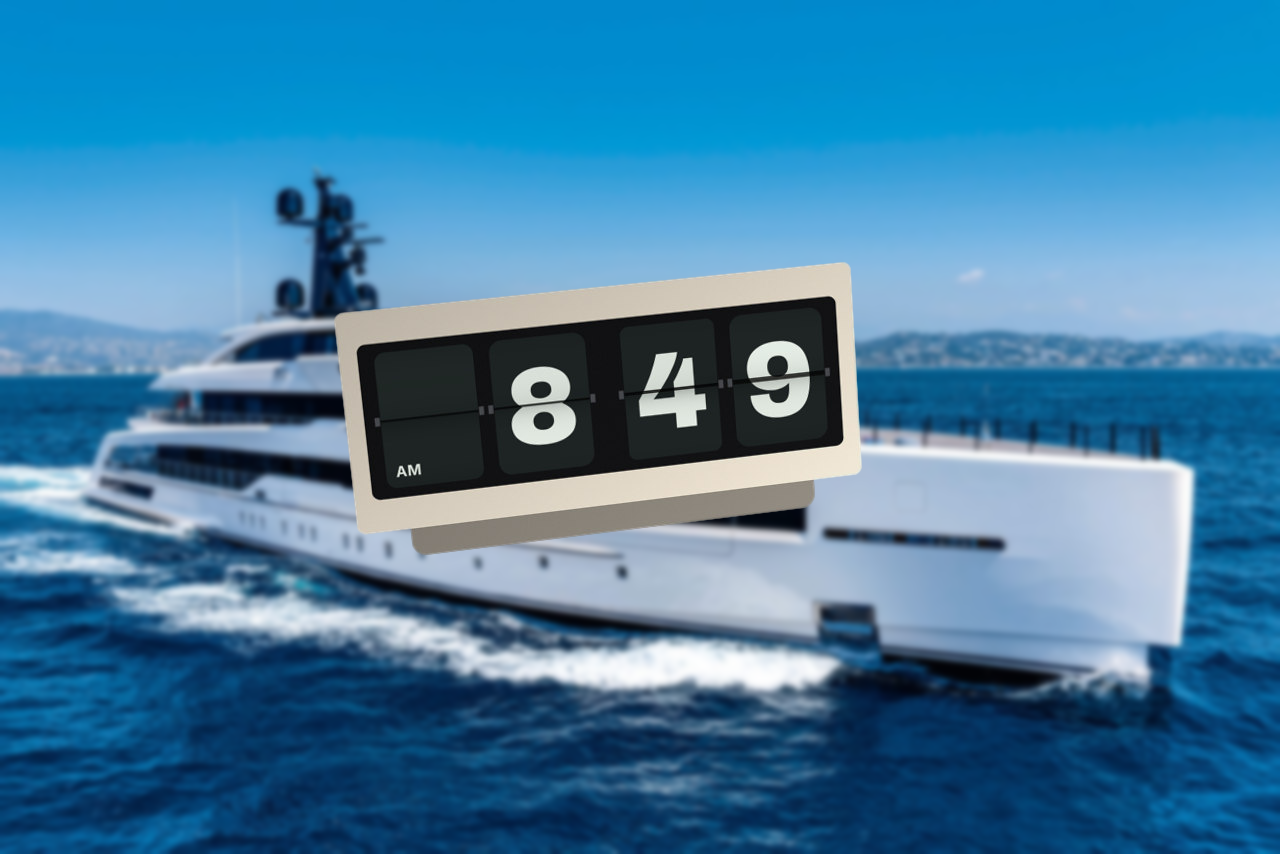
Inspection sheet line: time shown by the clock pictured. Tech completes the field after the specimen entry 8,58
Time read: 8,49
